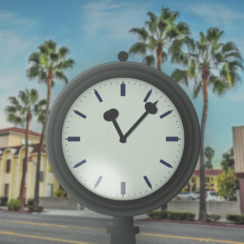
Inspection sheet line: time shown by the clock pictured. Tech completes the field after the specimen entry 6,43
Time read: 11,07
